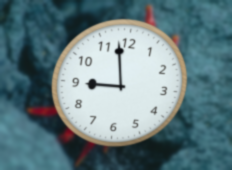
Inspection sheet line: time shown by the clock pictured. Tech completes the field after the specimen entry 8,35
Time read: 8,58
